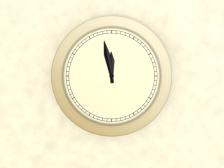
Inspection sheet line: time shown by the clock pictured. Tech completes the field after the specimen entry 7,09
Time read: 11,58
